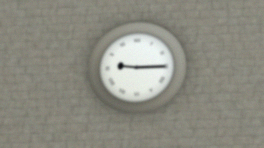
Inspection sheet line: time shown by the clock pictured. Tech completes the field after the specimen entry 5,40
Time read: 9,15
